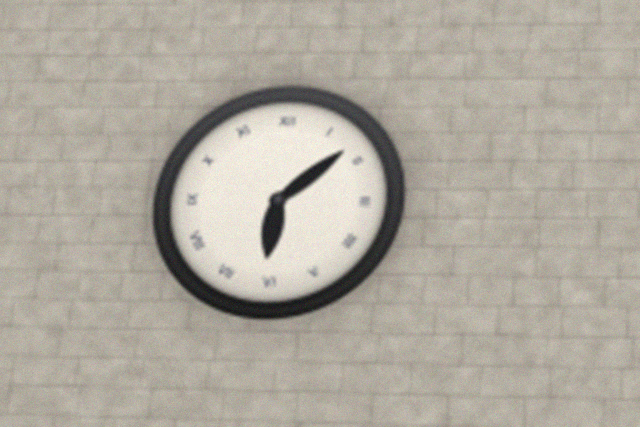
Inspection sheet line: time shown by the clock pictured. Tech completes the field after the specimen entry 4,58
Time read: 6,08
